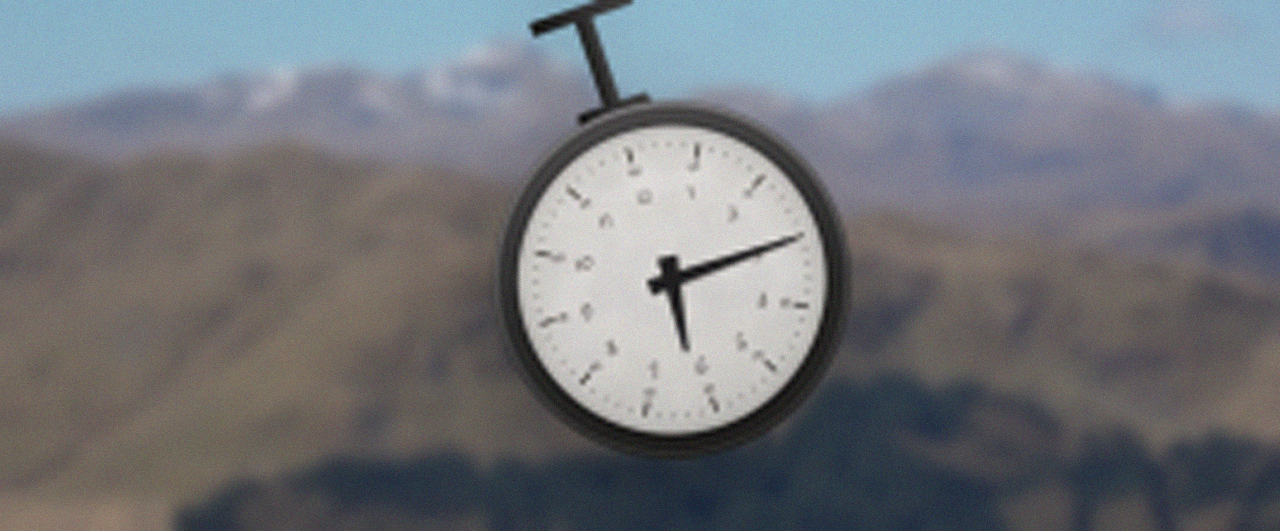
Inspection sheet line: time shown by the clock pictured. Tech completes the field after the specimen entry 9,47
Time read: 6,15
